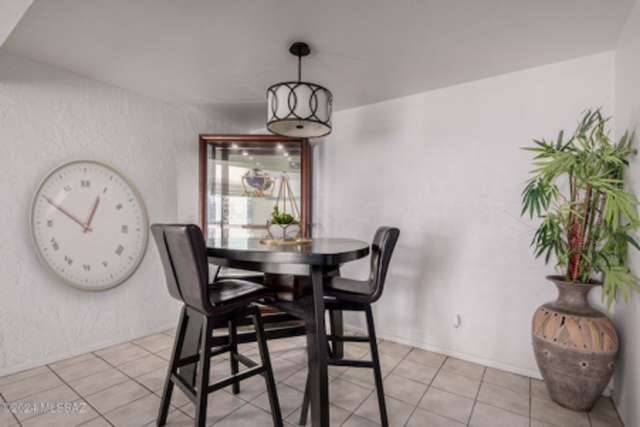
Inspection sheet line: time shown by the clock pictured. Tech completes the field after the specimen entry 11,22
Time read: 12,50
